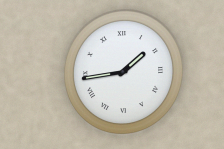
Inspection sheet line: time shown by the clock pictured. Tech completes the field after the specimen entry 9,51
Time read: 1,44
